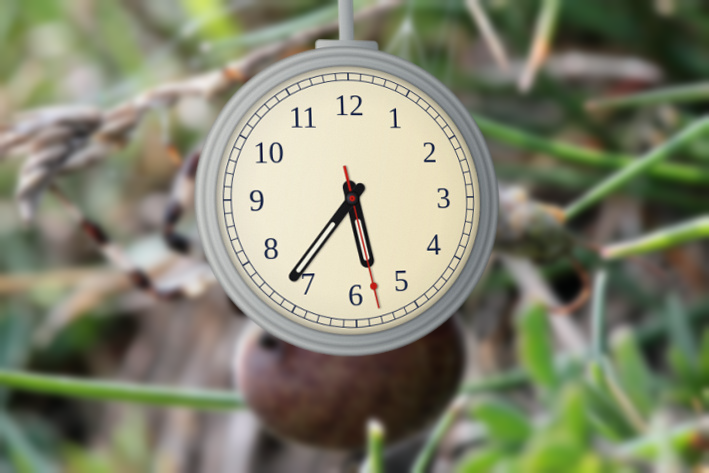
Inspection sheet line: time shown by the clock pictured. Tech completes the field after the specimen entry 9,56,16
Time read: 5,36,28
